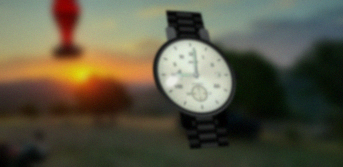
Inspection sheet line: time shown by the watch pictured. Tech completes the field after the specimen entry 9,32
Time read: 9,01
